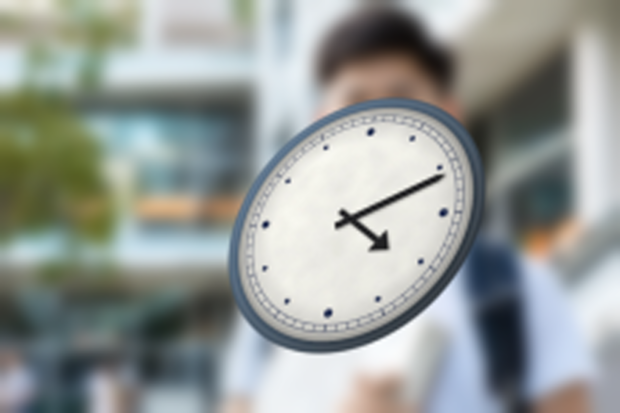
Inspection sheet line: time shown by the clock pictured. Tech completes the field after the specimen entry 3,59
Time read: 4,11
